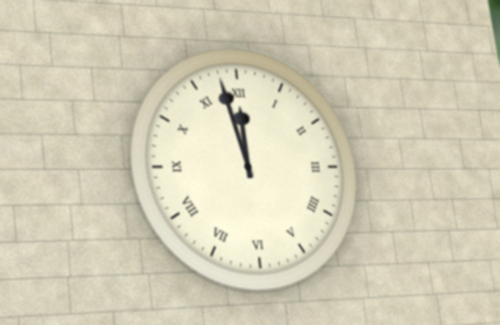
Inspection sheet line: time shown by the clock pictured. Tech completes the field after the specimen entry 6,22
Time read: 11,58
